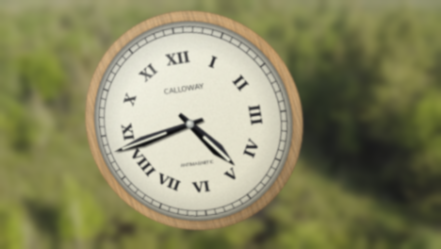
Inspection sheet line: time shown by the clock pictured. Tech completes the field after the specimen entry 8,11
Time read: 4,43
